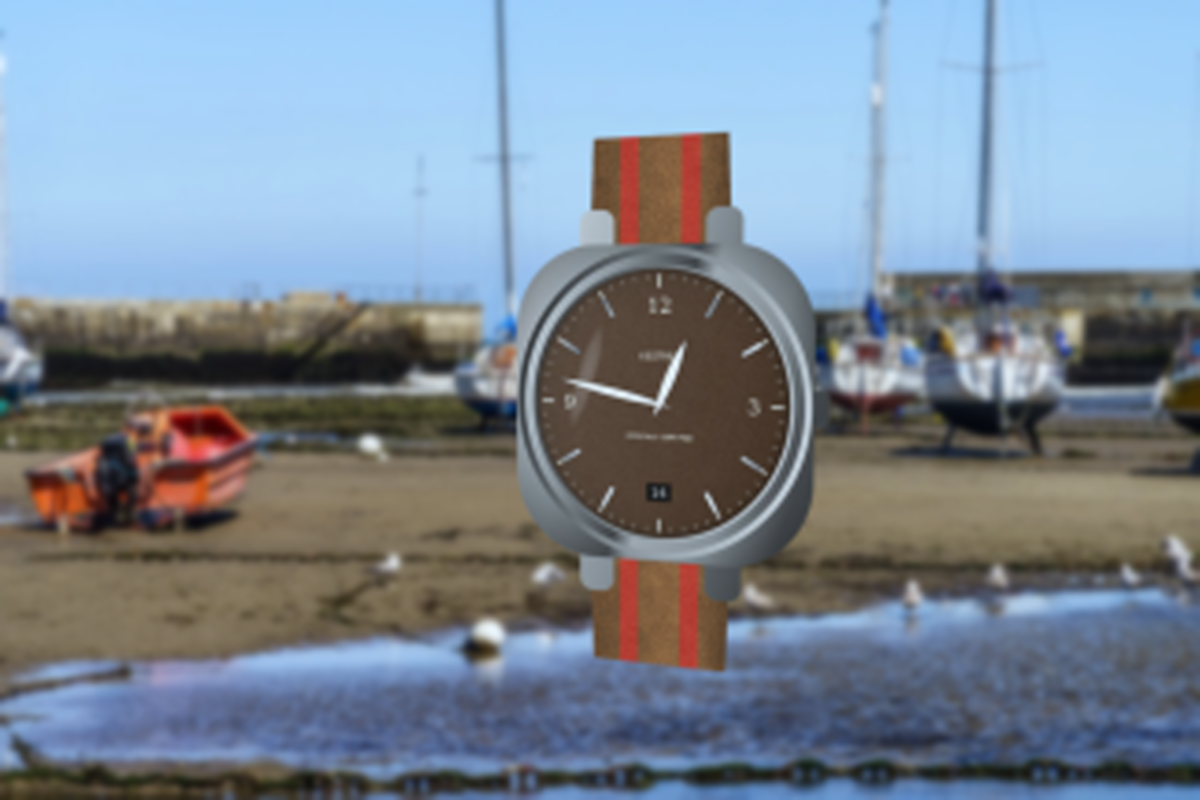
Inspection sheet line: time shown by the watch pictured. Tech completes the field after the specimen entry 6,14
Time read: 12,47
